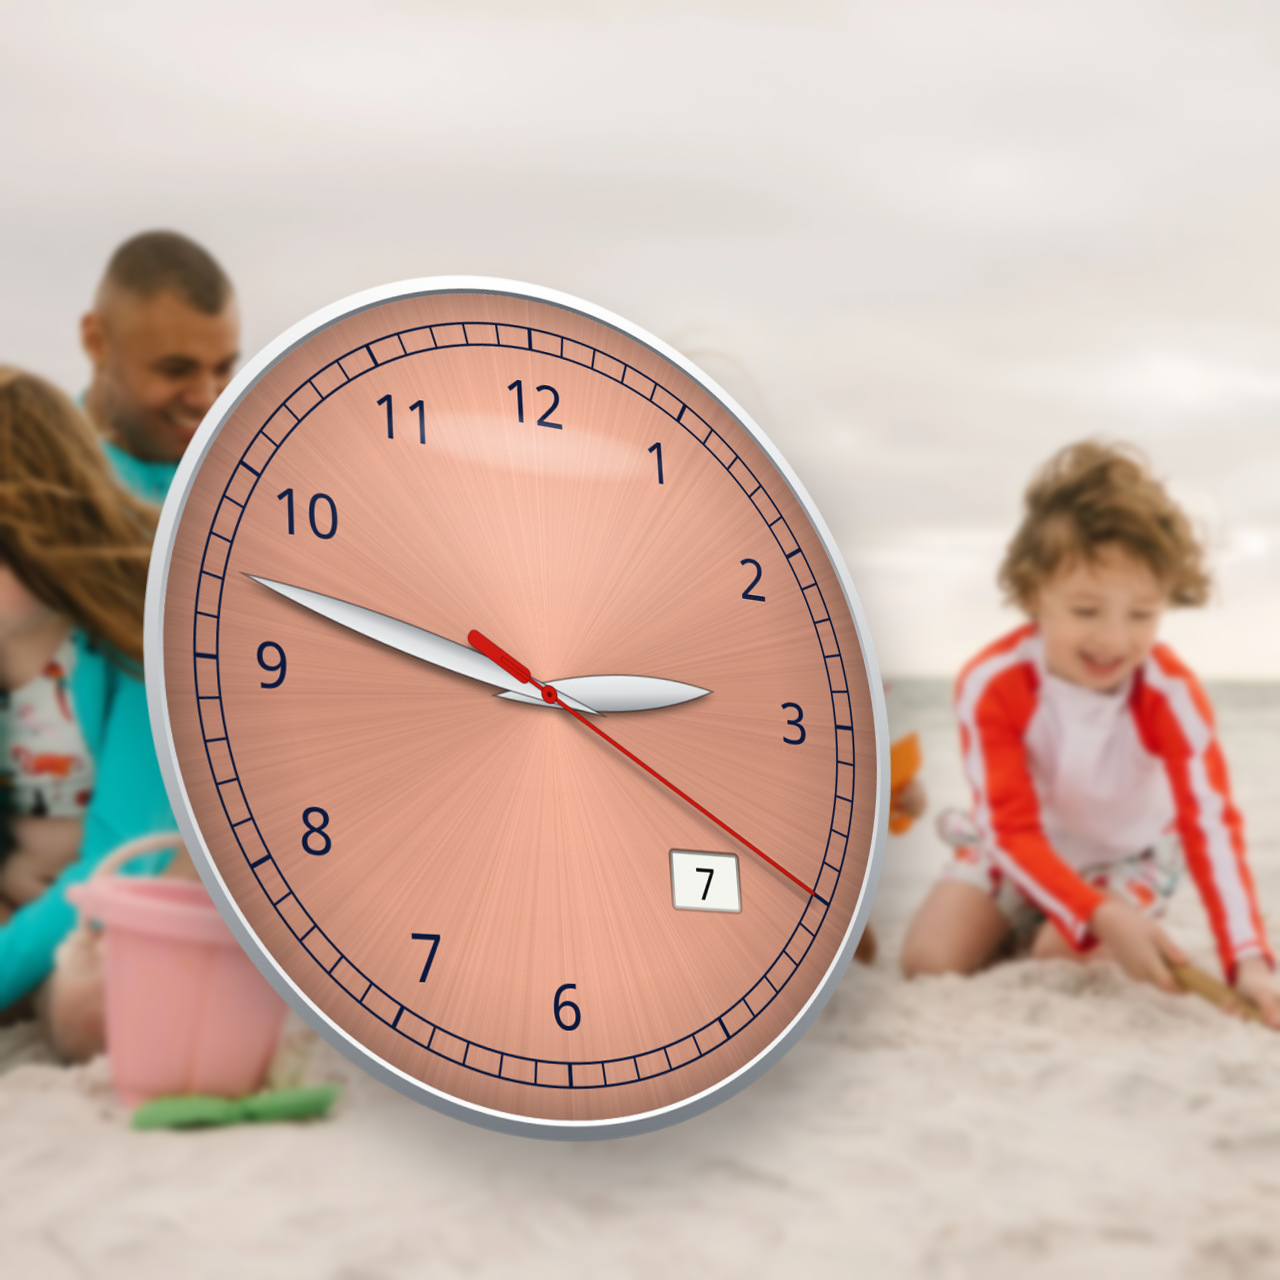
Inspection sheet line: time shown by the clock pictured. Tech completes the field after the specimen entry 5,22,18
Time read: 2,47,20
